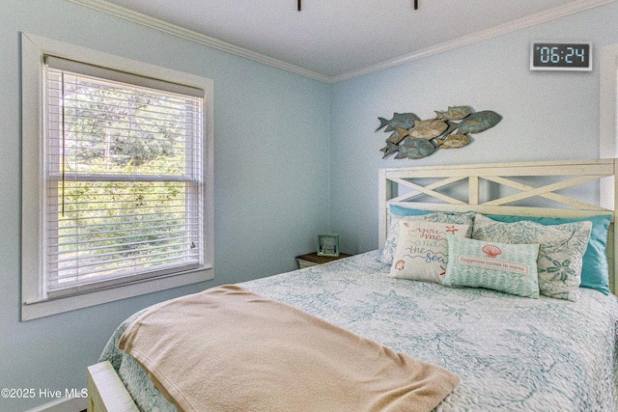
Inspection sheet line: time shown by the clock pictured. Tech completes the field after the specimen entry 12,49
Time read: 6,24
